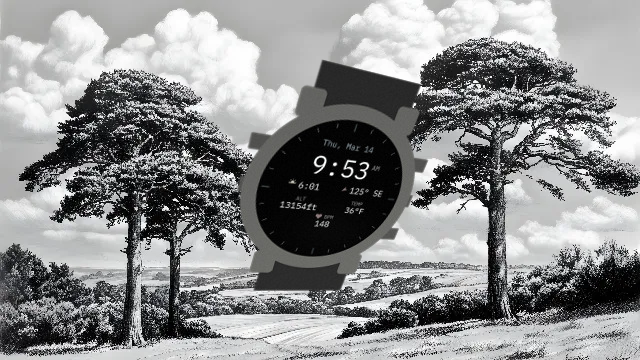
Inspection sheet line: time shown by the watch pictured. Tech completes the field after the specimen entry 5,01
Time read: 9,53
